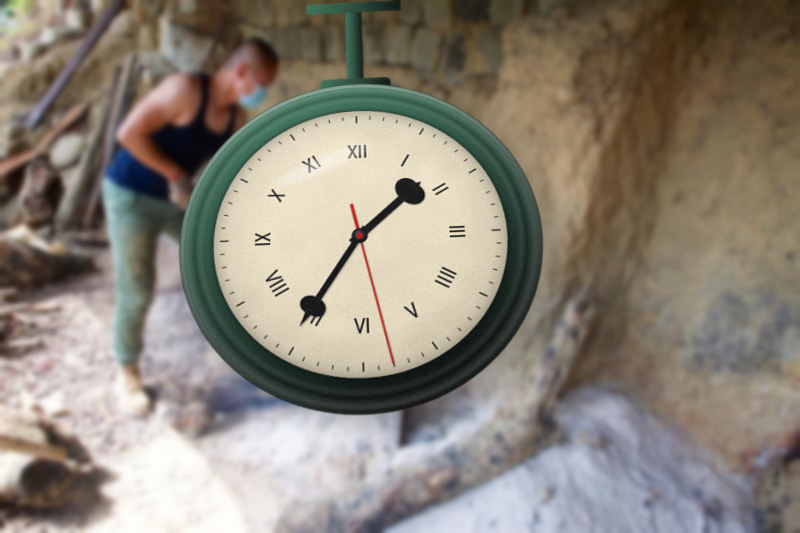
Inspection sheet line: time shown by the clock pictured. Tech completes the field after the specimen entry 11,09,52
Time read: 1,35,28
